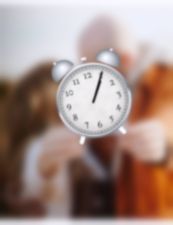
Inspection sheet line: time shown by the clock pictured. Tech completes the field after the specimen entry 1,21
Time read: 1,05
